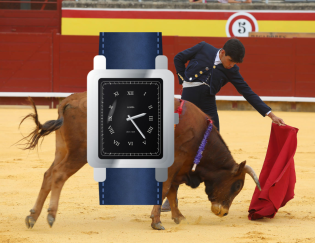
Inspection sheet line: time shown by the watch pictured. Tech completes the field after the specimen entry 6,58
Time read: 2,24
